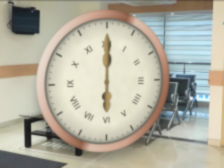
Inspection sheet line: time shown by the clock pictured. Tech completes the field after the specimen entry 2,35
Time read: 6,00
